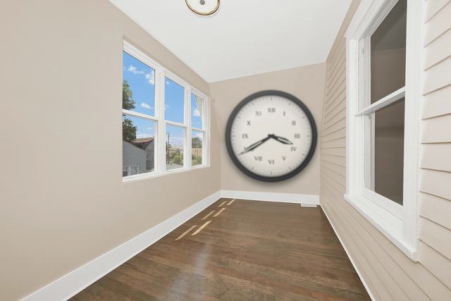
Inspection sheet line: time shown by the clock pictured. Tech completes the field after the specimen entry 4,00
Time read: 3,40
